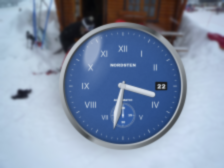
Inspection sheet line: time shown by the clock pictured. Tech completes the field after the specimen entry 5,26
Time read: 3,32
